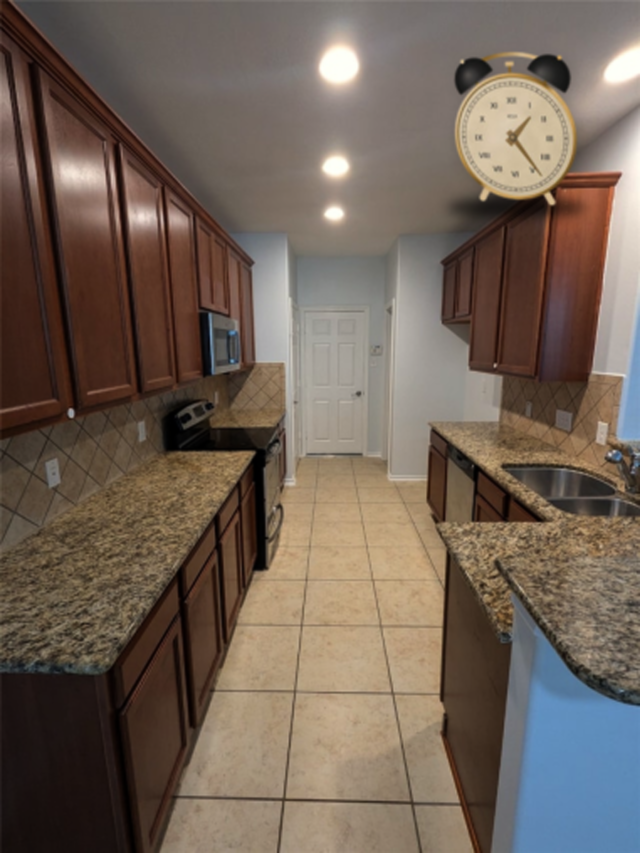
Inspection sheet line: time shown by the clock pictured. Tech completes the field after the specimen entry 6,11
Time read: 1,24
